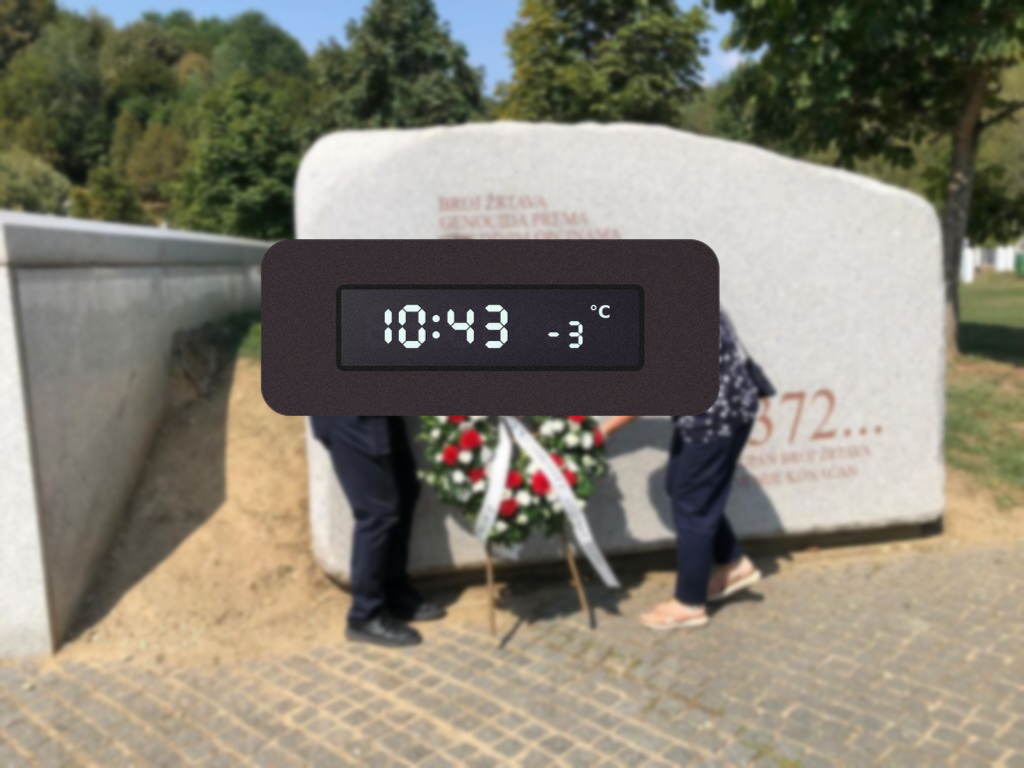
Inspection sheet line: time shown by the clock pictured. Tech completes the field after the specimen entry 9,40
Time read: 10,43
